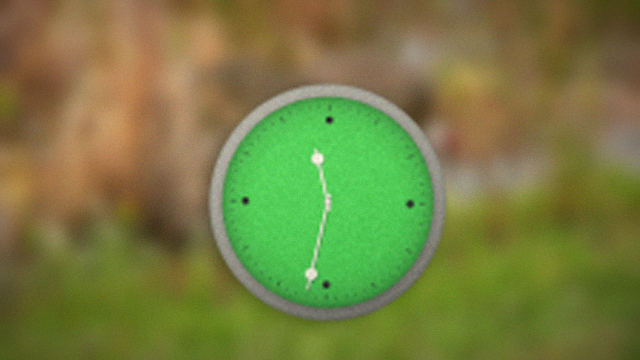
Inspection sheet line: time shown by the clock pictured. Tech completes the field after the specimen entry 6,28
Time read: 11,32
